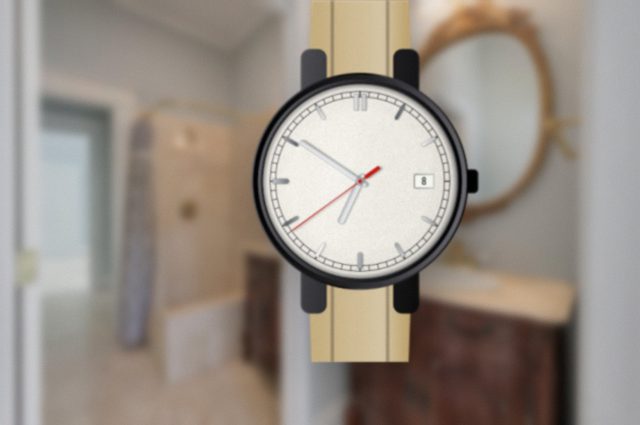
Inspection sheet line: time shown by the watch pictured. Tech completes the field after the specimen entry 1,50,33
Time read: 6,50,39
